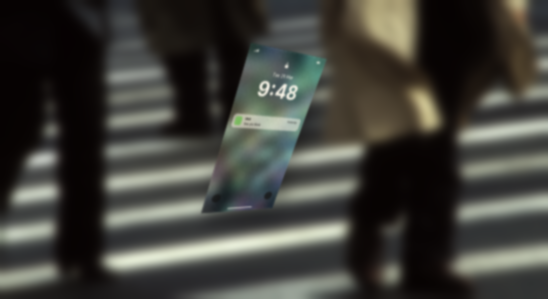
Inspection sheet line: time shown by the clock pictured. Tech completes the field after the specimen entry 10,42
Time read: 9,48
